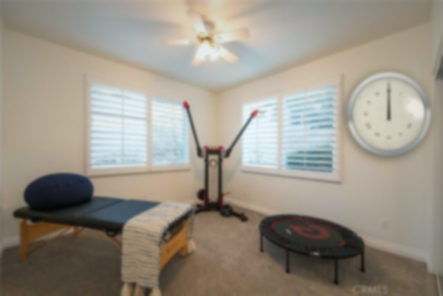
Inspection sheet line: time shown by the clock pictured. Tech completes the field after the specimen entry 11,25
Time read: 12,00
